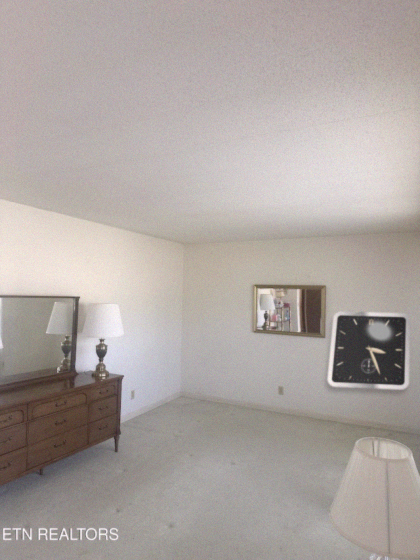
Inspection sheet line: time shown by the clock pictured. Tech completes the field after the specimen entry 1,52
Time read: 3,26
